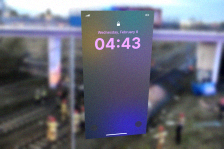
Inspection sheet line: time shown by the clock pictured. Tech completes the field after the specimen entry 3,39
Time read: 4,43
